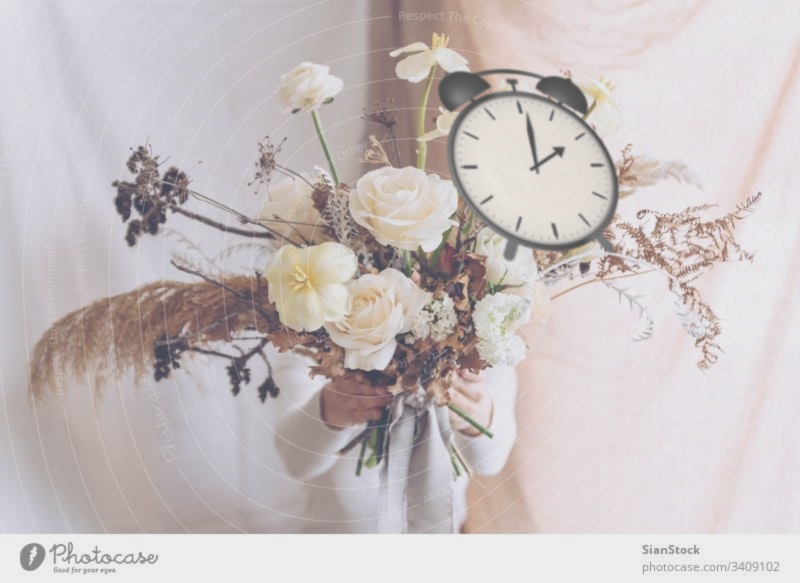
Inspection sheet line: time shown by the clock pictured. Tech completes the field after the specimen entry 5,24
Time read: 2,01
